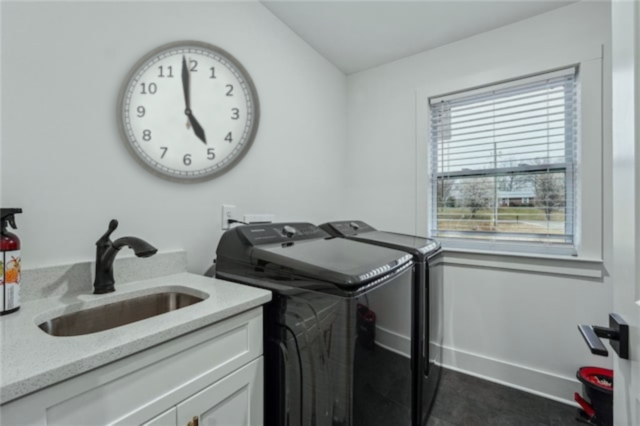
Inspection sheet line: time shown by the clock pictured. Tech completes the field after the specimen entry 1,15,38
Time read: 4,59,00
